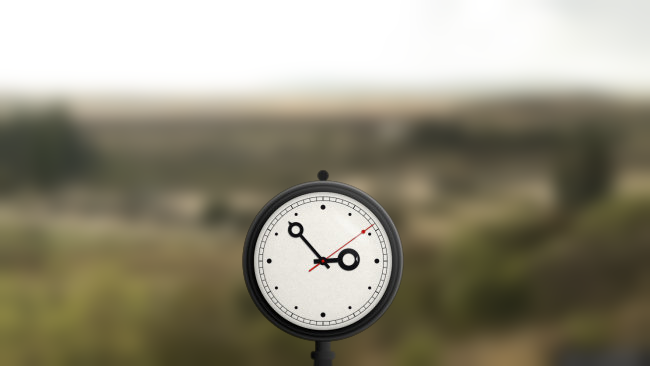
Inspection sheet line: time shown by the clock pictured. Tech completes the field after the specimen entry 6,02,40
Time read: 2,53,09
